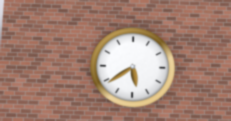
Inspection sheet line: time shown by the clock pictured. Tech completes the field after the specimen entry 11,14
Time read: 5,39
